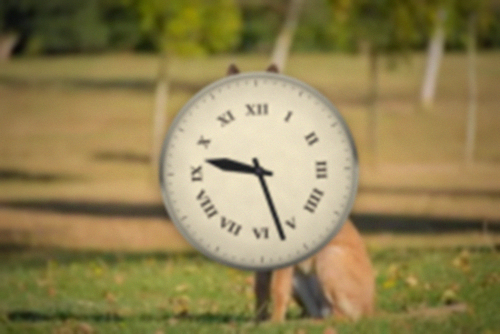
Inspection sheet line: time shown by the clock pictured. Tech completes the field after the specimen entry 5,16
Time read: 9,27
